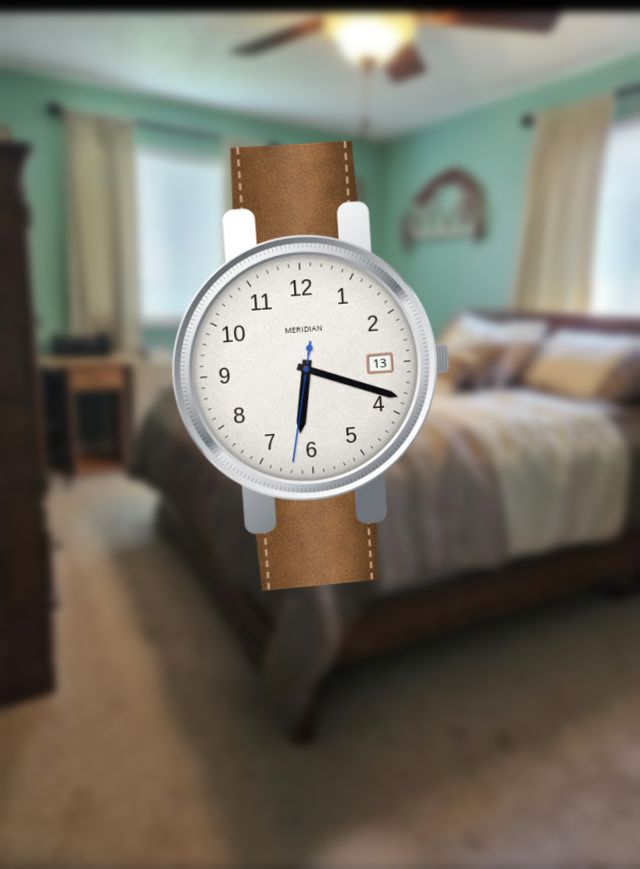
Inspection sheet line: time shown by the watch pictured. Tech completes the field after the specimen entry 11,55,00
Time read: 6,18,32
